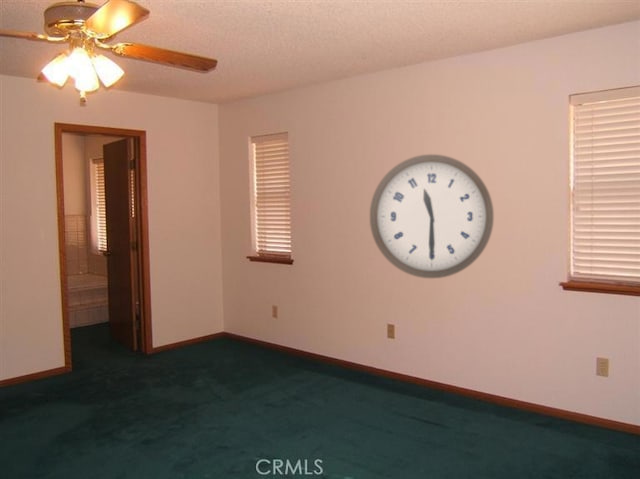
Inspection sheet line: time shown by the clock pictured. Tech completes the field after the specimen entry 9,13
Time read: 11,30
